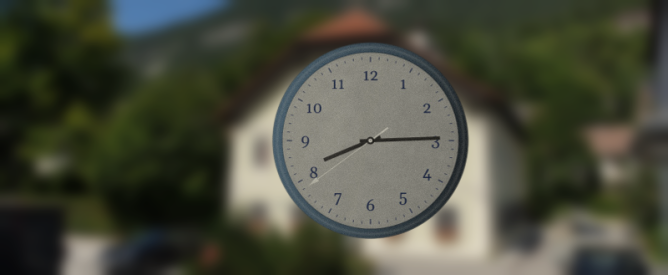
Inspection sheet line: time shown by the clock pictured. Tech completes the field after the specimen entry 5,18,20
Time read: 8,14,39
